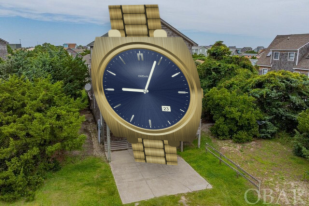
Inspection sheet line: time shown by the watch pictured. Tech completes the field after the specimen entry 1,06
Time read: 9,04
